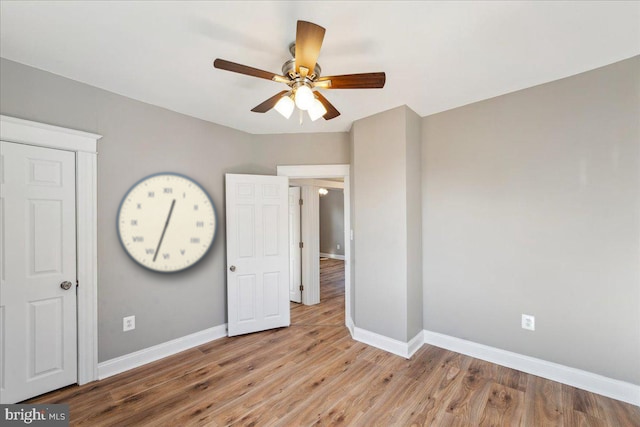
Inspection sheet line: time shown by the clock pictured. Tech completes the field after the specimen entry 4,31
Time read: 12,33
